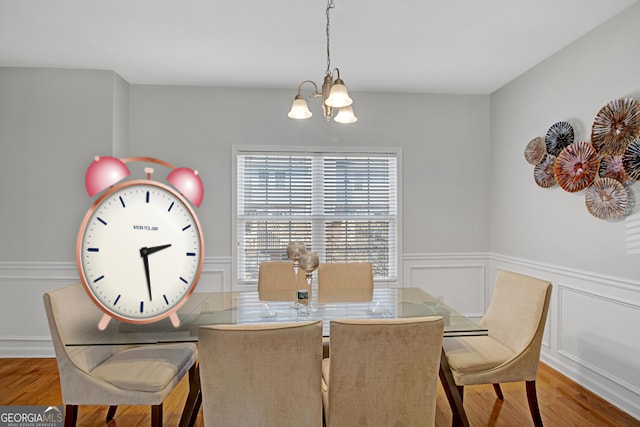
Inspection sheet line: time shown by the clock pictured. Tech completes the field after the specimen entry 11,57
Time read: 2,28
